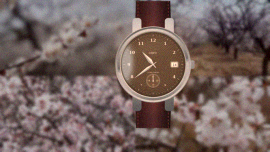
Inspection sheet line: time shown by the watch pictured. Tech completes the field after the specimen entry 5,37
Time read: 10,39
